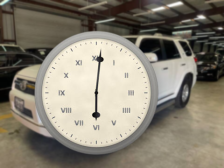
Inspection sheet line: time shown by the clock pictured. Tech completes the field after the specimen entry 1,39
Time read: 6,01
